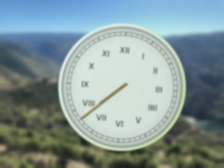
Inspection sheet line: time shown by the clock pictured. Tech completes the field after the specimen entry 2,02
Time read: 7,38
